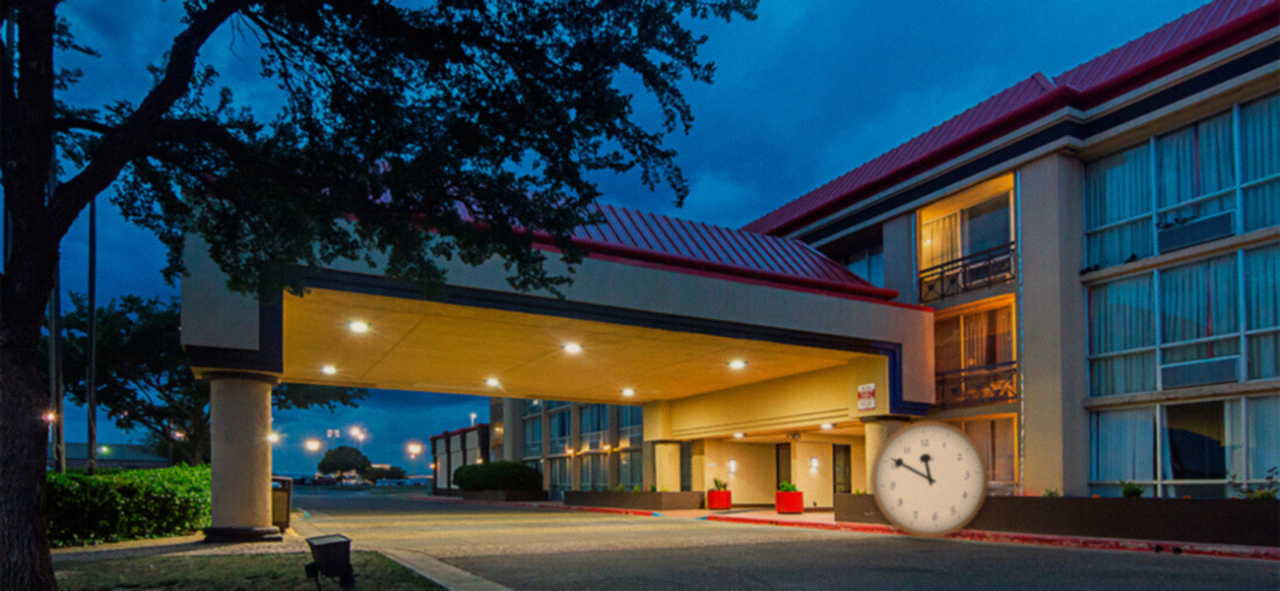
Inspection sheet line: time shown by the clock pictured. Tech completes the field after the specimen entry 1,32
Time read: 11,51
